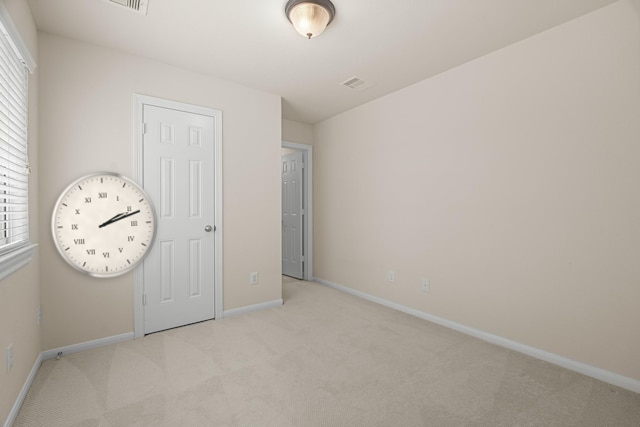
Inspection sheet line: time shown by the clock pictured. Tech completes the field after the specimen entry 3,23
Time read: 2,12
